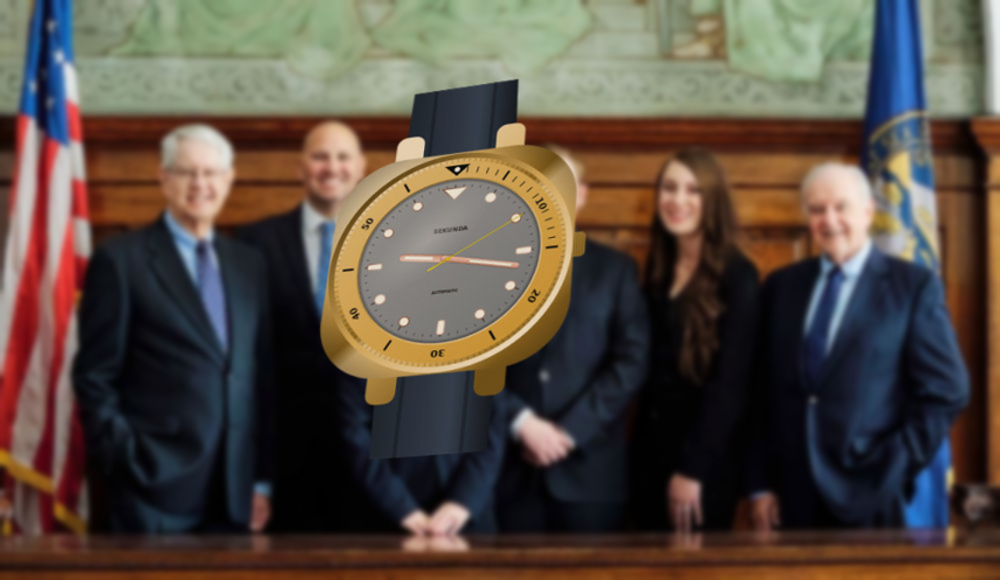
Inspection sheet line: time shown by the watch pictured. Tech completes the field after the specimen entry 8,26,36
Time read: 9,17,10
